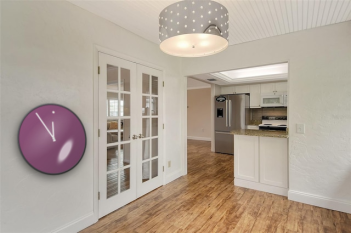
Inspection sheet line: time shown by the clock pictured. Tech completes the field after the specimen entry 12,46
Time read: 11,54
